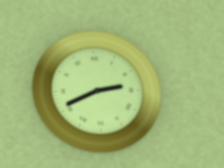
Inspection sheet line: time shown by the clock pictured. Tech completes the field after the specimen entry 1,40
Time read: 2,41
